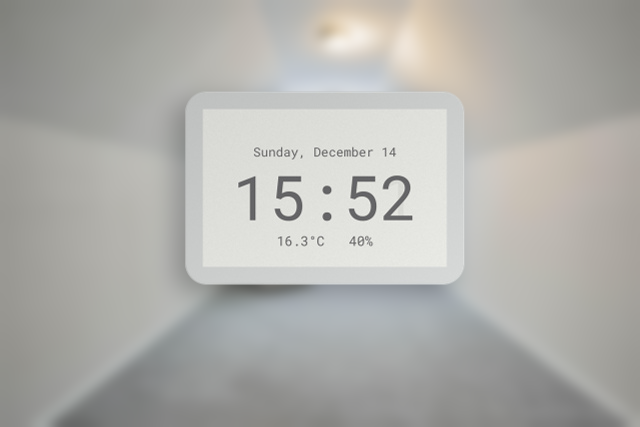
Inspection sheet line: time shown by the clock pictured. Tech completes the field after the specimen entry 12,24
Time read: 15,52
